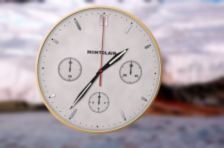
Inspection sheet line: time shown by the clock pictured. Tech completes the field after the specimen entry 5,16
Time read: 1,36
